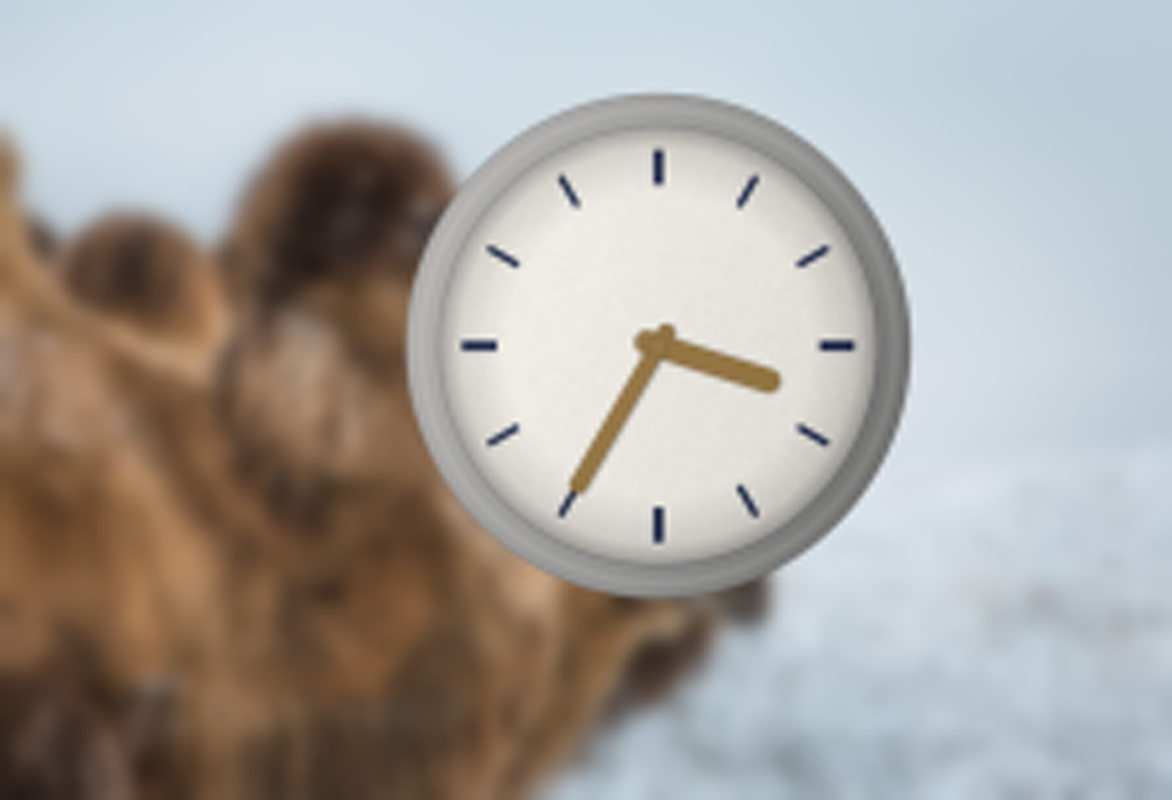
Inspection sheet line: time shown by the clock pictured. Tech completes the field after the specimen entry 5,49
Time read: 3,35
